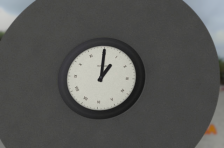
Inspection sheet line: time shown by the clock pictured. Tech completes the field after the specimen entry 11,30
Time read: 1,00
